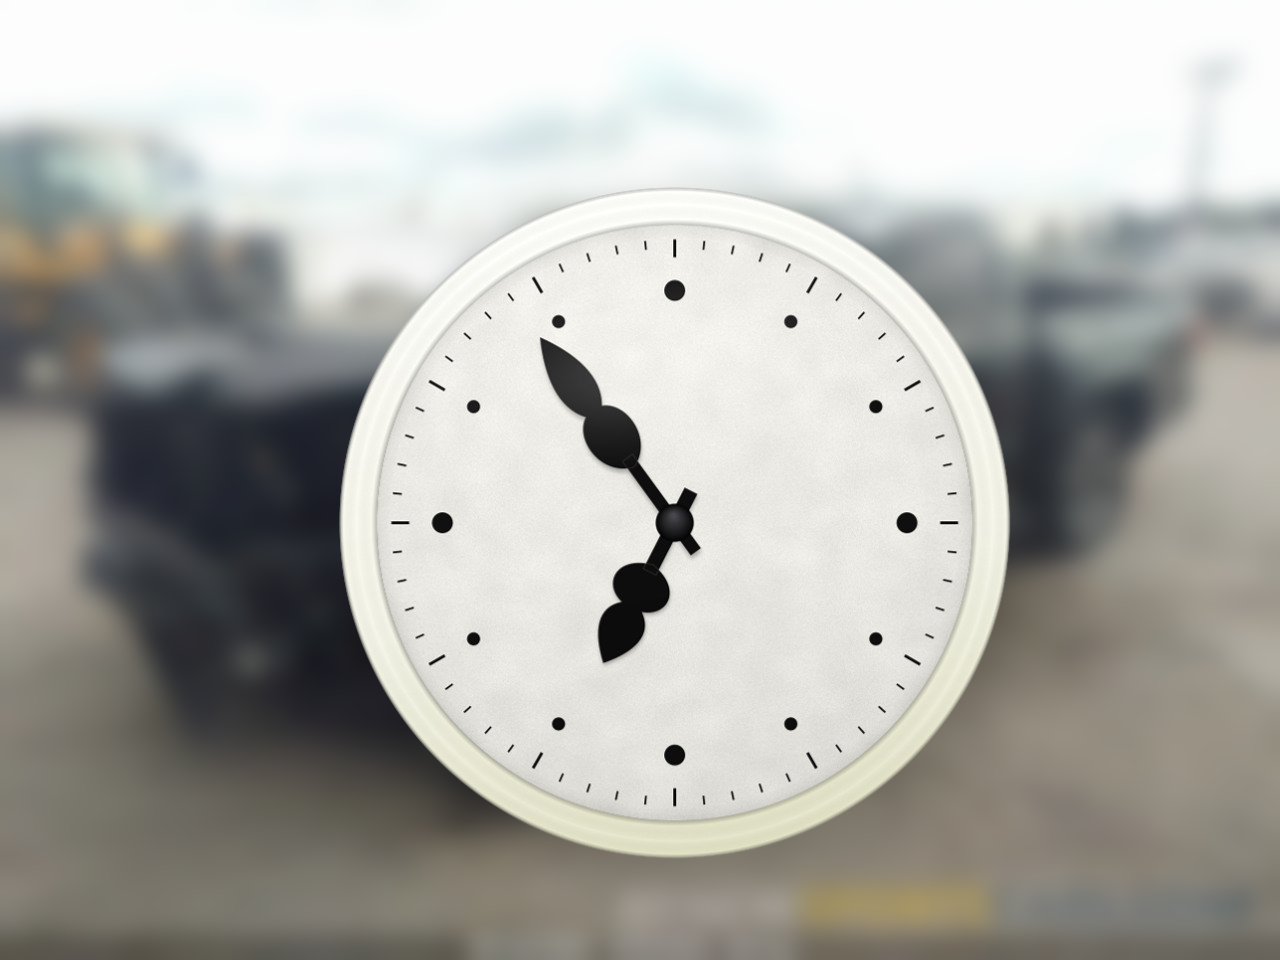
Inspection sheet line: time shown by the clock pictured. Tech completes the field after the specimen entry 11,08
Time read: 6,54
